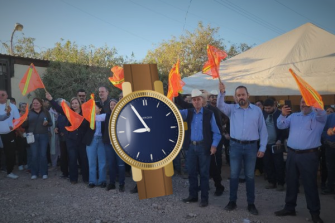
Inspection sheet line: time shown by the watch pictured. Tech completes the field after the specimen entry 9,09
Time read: 8,55
